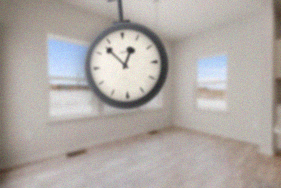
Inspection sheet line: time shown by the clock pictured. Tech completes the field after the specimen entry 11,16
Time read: 12,53
